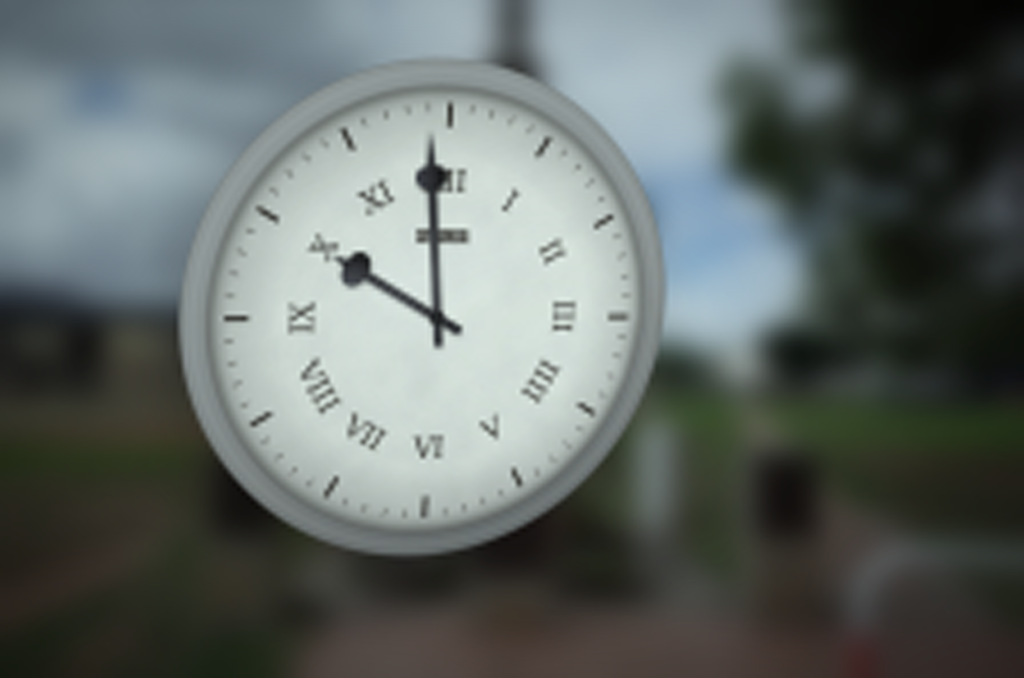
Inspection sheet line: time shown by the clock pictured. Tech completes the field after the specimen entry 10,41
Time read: 9,59
